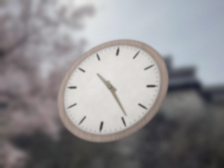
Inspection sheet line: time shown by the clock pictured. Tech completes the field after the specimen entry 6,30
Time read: 10,24
